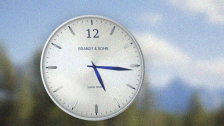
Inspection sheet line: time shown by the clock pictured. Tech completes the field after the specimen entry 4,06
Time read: 5,16
